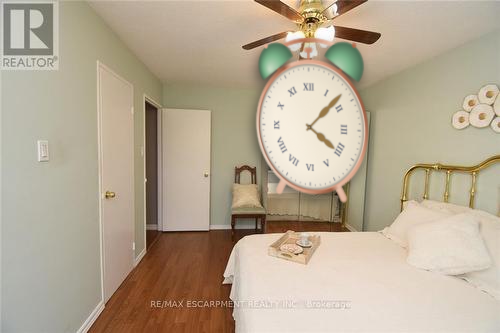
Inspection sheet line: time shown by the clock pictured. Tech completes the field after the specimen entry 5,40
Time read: 4,08
